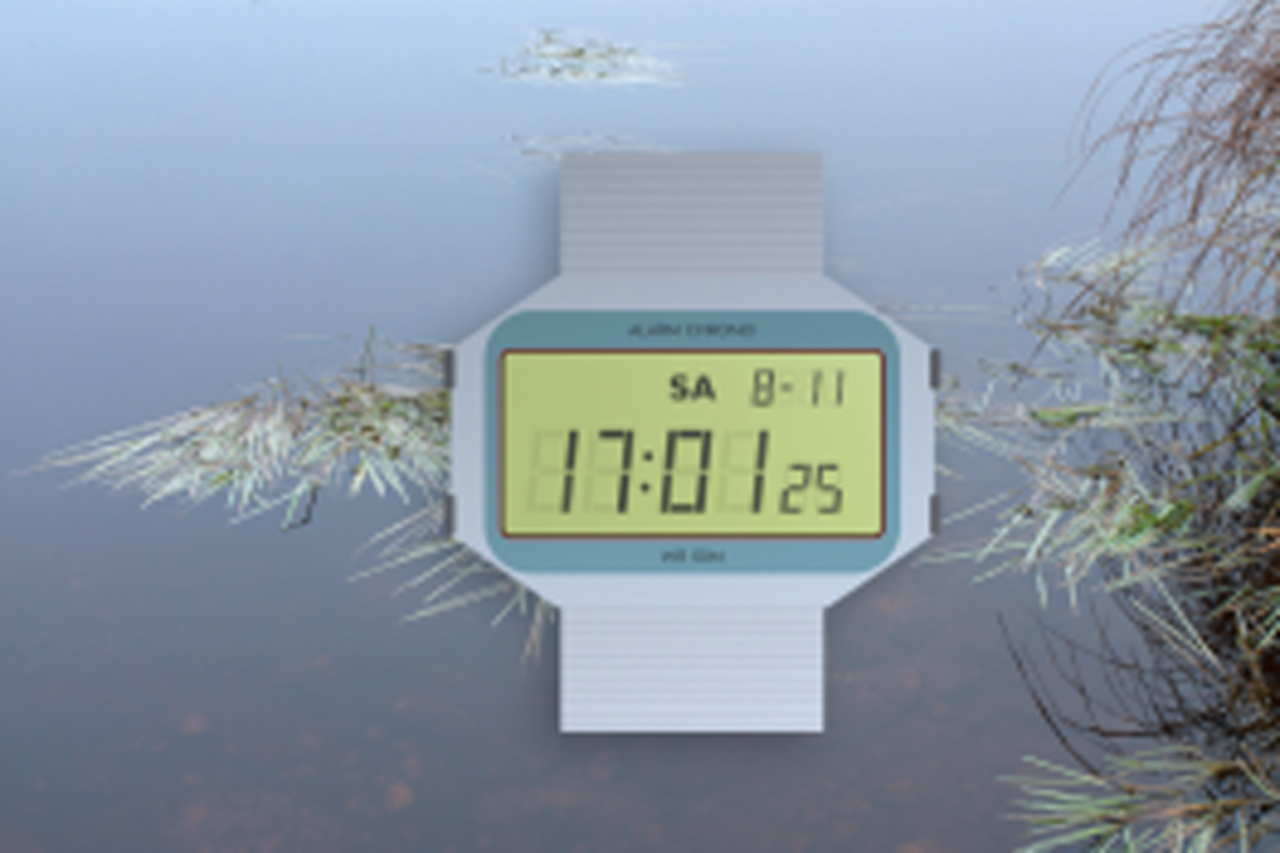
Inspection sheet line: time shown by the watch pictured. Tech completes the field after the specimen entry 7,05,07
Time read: 17,01,25
